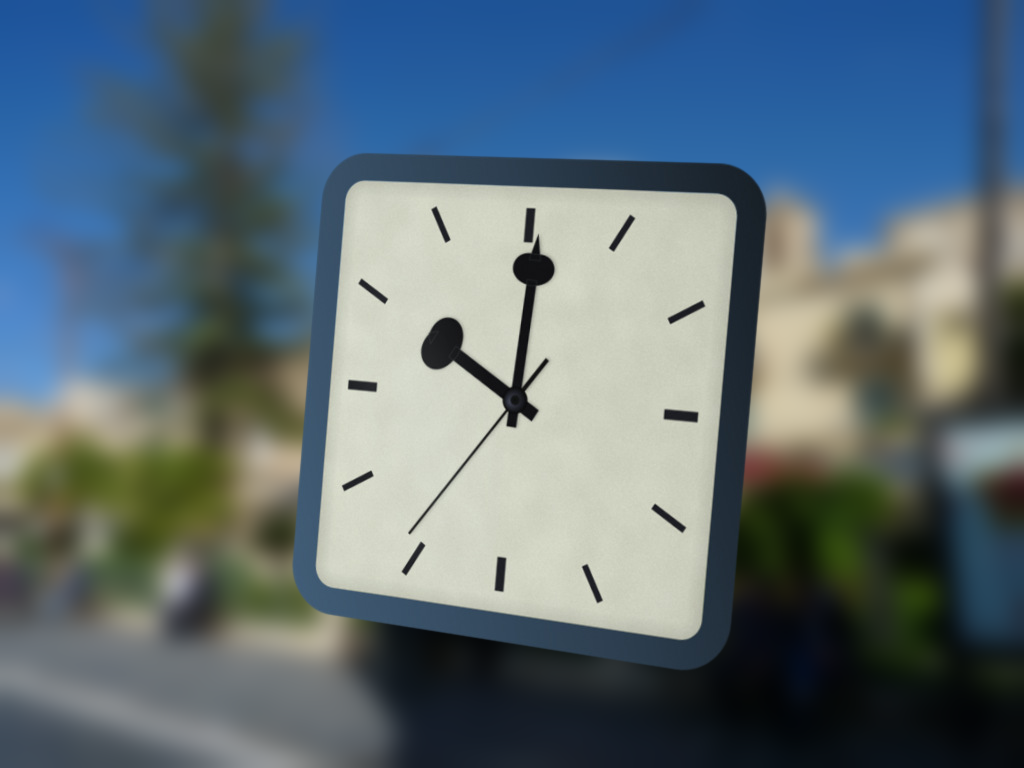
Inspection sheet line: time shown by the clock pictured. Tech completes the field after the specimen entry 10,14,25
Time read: 10,00,36
